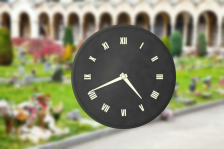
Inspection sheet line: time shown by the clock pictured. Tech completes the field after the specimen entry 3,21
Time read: 4,41
